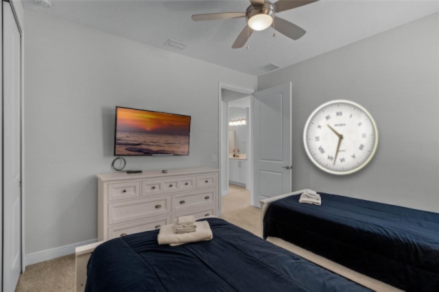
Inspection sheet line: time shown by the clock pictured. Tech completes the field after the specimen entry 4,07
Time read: 10,33
